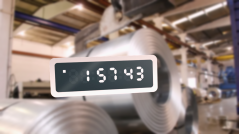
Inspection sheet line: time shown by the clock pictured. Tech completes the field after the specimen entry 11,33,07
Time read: 1,57,43
